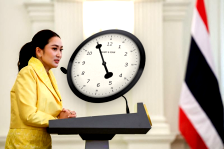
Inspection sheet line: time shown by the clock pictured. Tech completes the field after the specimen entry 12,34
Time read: 4,55
